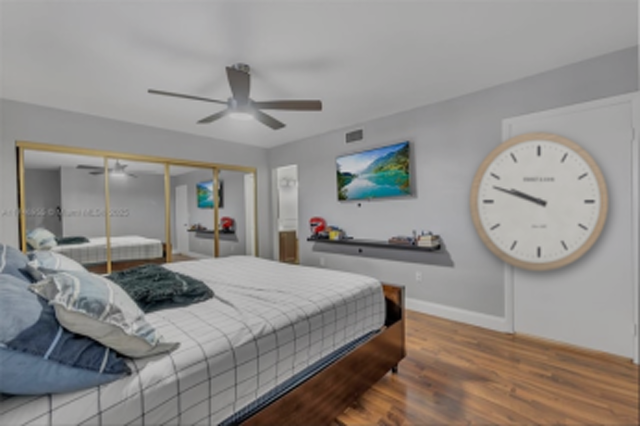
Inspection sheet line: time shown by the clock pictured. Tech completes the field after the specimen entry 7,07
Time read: 9,48
